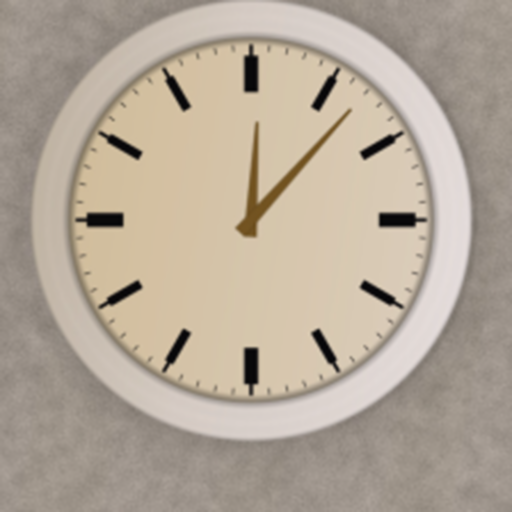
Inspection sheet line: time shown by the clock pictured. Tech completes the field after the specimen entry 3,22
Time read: 12,07
